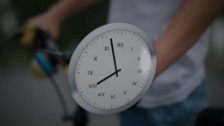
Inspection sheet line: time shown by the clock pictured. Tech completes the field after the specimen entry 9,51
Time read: 7,57
